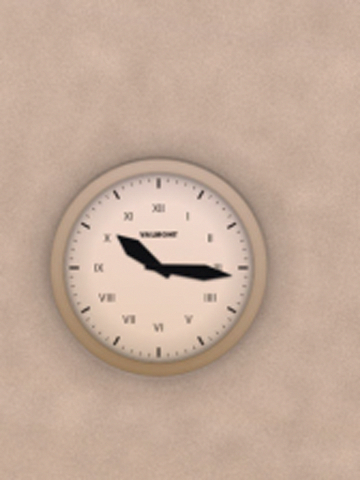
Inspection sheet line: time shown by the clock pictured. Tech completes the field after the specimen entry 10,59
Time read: 10,16
